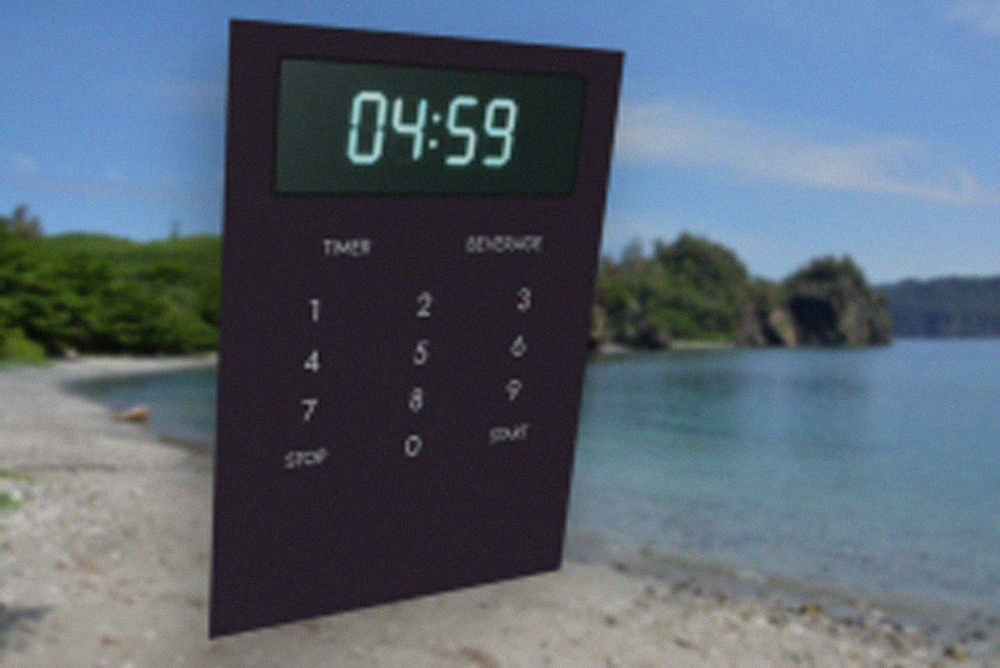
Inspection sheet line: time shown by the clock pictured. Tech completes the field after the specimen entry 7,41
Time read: 4,59
